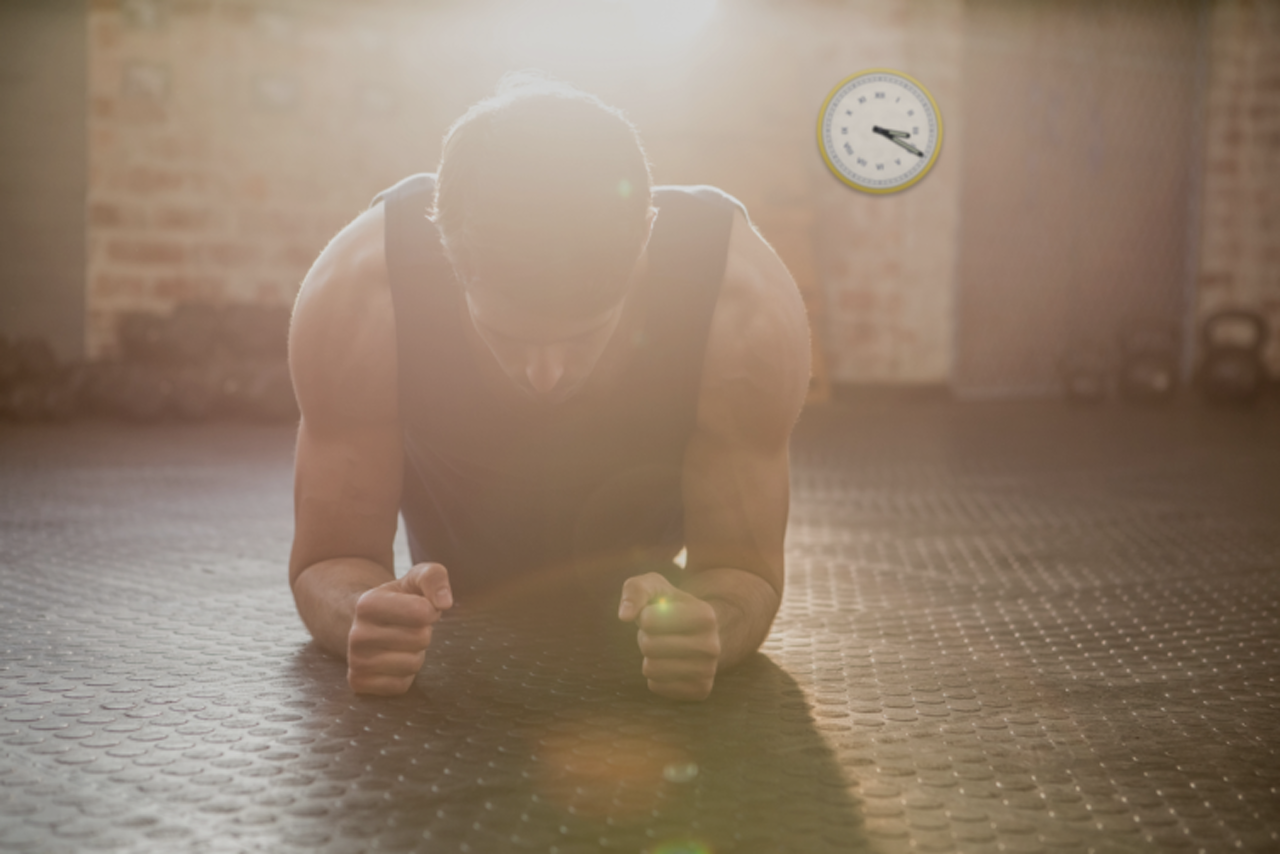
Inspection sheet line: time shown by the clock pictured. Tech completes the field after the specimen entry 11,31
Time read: 3,20
